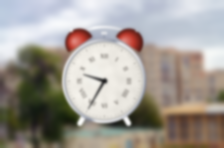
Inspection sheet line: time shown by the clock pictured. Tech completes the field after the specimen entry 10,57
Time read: 9,35
